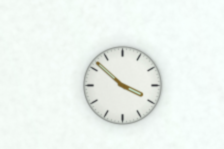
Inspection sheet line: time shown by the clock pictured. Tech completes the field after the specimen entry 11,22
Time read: 3,52
